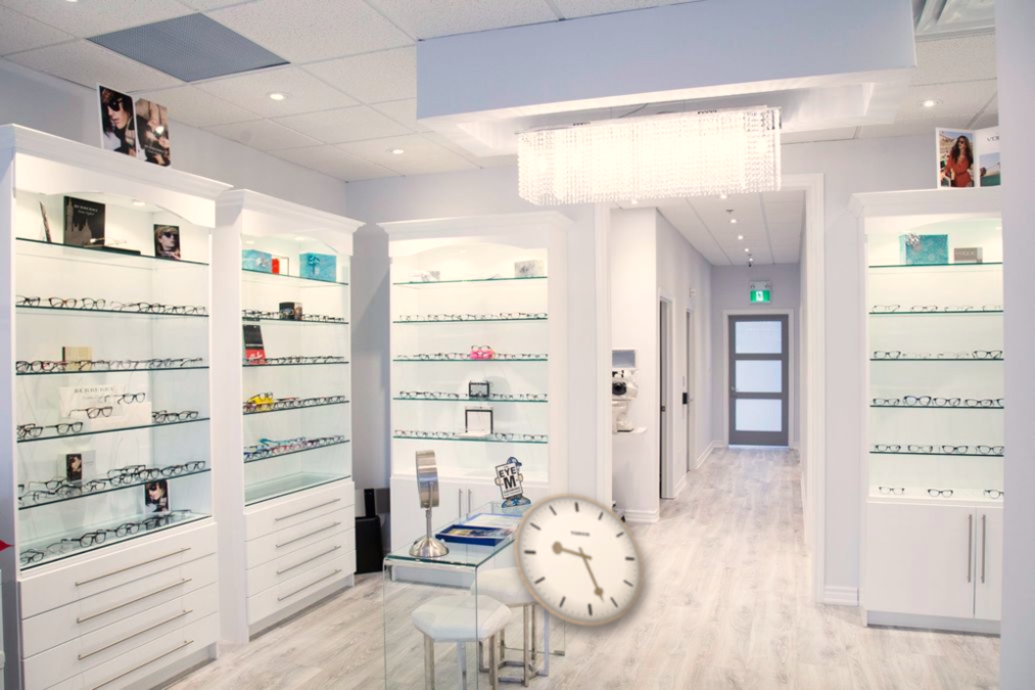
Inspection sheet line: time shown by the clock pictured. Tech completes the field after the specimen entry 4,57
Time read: 9,27
